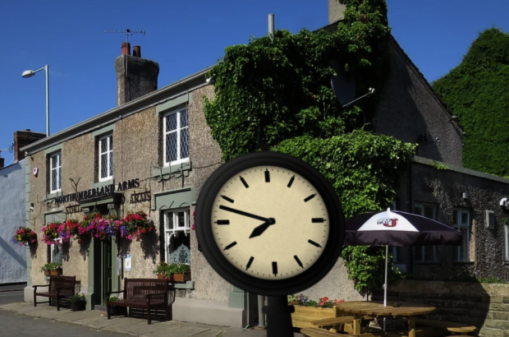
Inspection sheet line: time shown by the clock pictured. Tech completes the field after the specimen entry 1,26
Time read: 7,48
